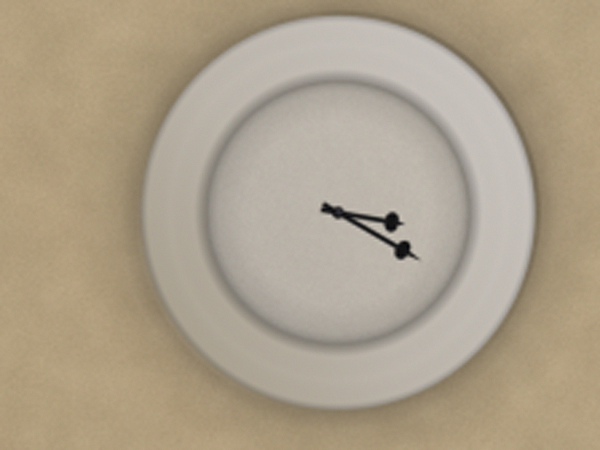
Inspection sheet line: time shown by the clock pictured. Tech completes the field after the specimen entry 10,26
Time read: 3,20
